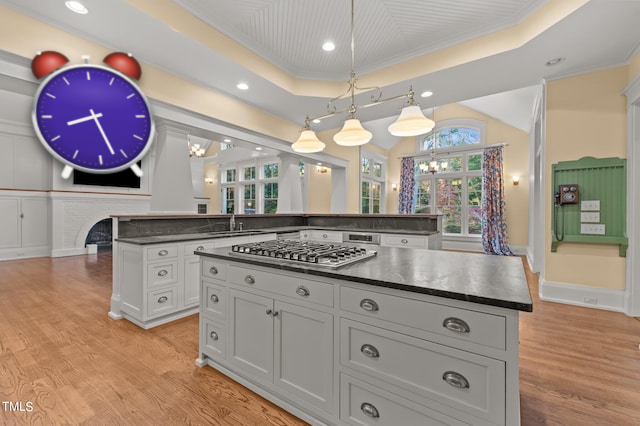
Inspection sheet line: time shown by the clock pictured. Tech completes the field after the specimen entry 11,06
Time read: 8,27
